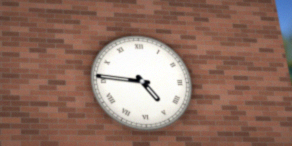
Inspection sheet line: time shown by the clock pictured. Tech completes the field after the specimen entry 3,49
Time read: 4,46
